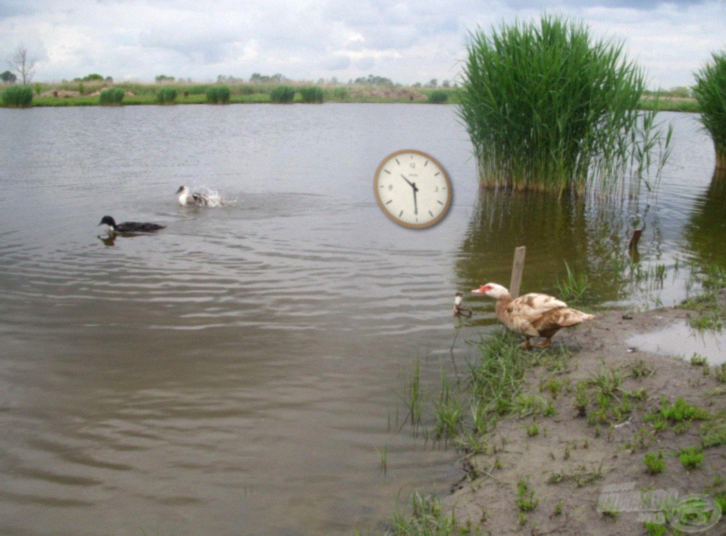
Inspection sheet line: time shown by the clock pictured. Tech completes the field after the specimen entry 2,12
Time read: 10,30
